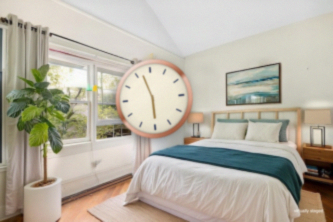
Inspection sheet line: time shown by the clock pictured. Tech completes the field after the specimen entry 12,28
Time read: 5,57
